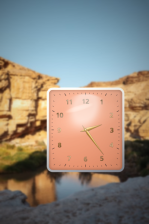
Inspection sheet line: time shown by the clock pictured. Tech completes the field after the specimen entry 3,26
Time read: 2,24
